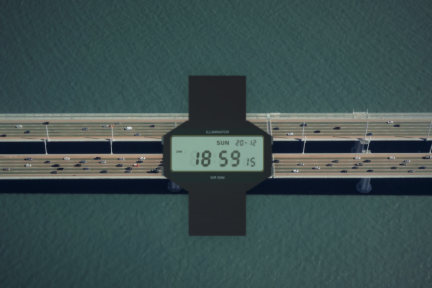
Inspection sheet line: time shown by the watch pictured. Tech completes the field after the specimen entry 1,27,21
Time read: 18,59,15
